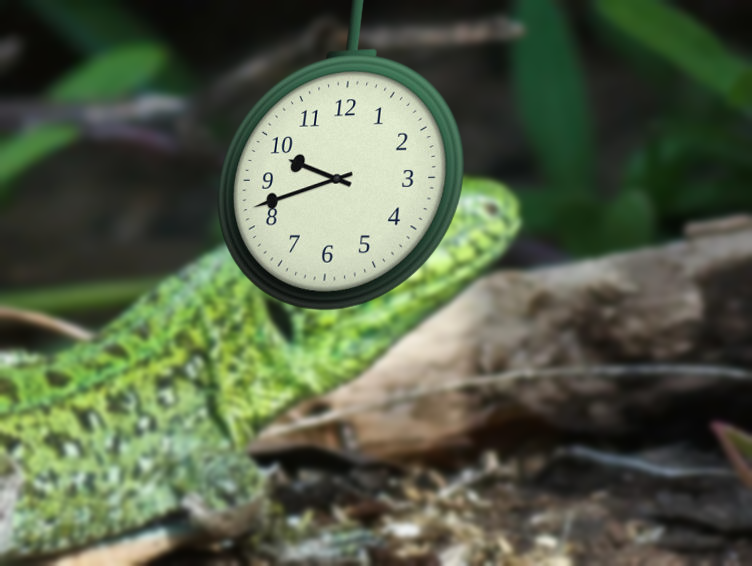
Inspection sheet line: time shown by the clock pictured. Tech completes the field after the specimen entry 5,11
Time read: 9,42
